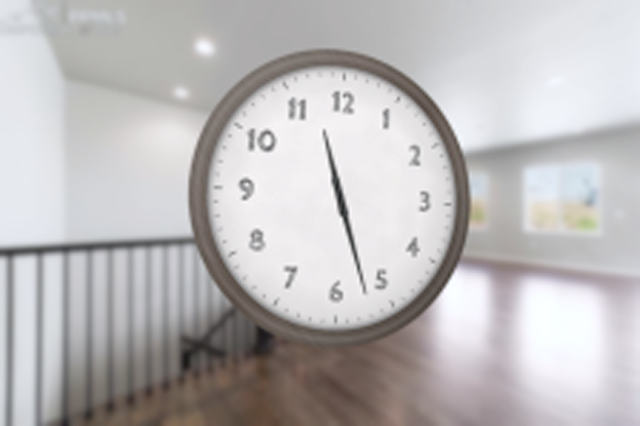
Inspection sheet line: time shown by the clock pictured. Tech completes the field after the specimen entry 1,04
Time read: 11,27
